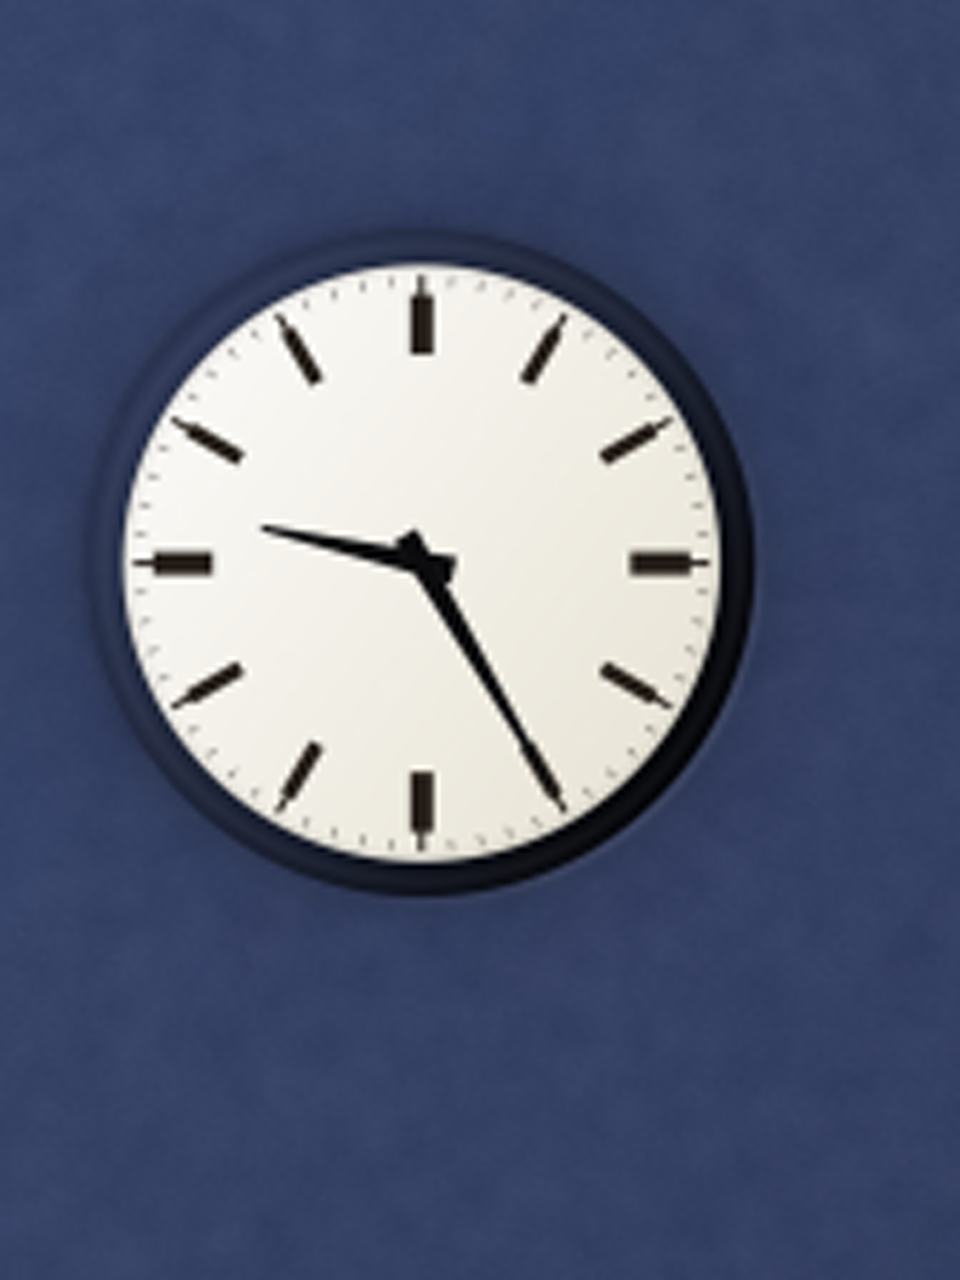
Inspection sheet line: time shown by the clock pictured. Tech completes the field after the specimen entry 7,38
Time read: 9,25
